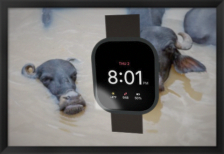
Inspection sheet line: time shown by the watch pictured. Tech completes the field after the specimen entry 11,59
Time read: 8,01
